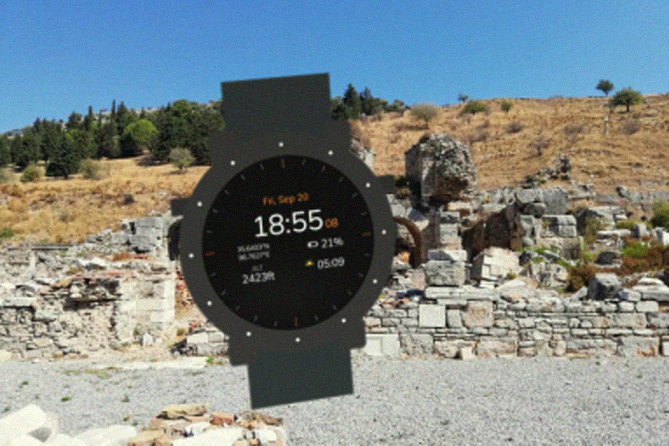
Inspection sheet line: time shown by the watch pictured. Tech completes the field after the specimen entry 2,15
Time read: 18,55
